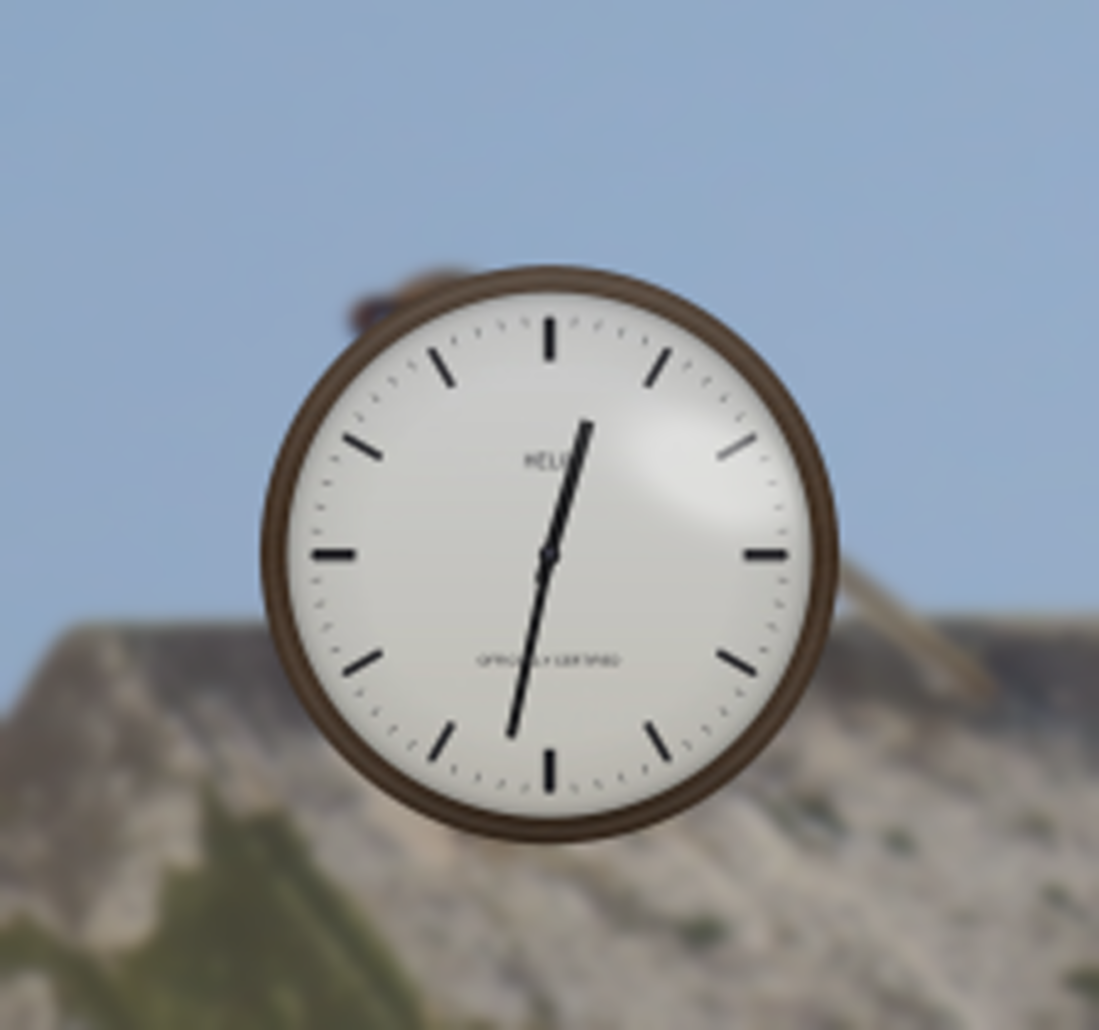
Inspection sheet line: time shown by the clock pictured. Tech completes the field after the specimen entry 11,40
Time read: 12,32
